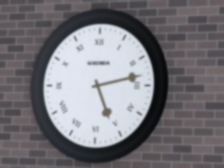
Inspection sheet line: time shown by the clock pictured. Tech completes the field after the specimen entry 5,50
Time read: 5,13
